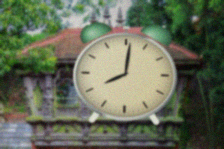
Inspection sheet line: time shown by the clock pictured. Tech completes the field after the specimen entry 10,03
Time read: 8,01
